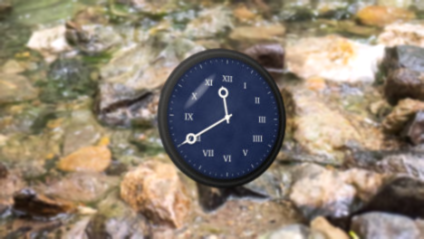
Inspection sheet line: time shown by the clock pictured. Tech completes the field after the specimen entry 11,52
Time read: 11,40
